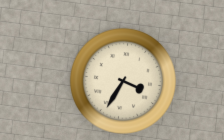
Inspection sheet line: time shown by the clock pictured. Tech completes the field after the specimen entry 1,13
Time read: 3,34
